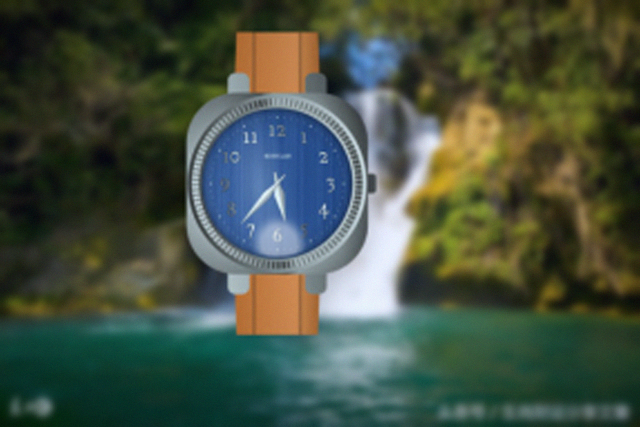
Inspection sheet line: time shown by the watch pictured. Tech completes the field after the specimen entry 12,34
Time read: 5,37
